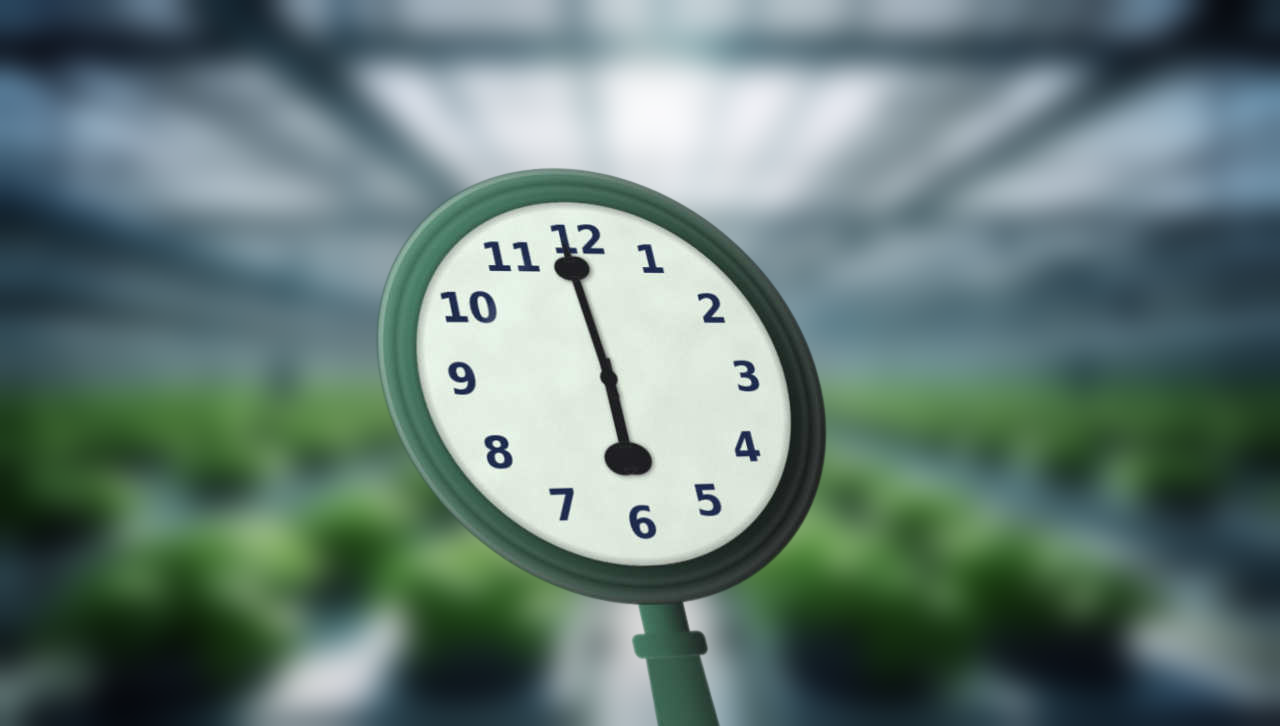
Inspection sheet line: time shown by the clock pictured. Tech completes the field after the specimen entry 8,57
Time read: 5,59
